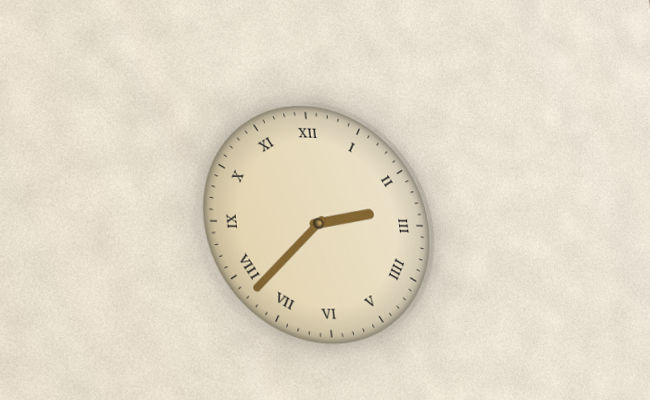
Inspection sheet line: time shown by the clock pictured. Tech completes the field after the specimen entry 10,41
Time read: 2,38
